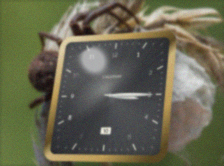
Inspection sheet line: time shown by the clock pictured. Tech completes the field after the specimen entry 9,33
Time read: 3,15
